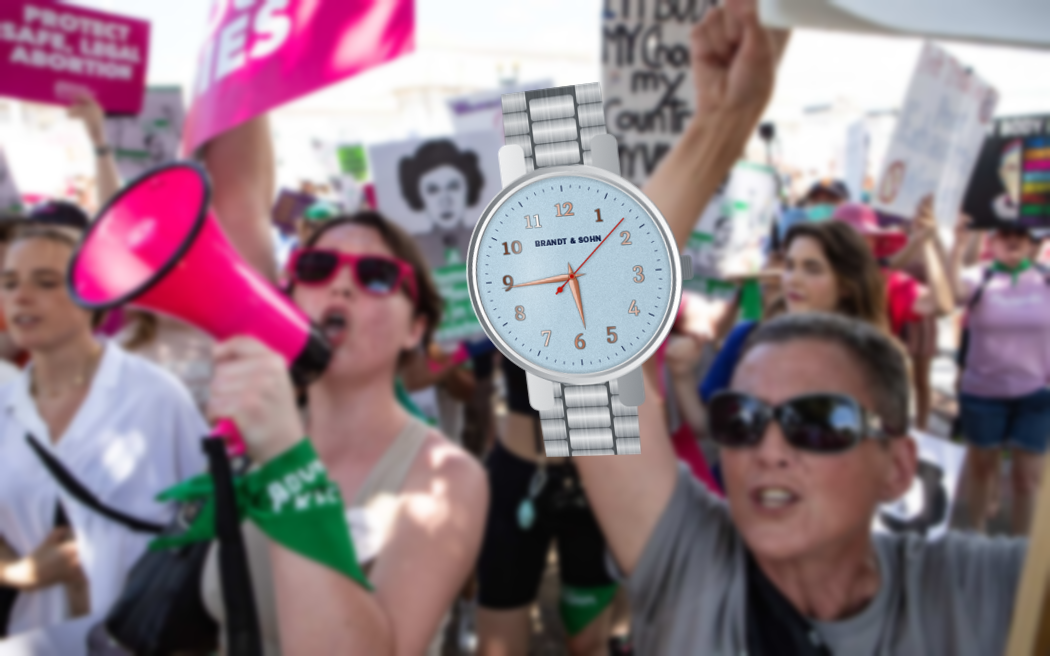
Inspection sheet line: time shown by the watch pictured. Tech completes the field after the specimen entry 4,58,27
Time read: 5,44,08
